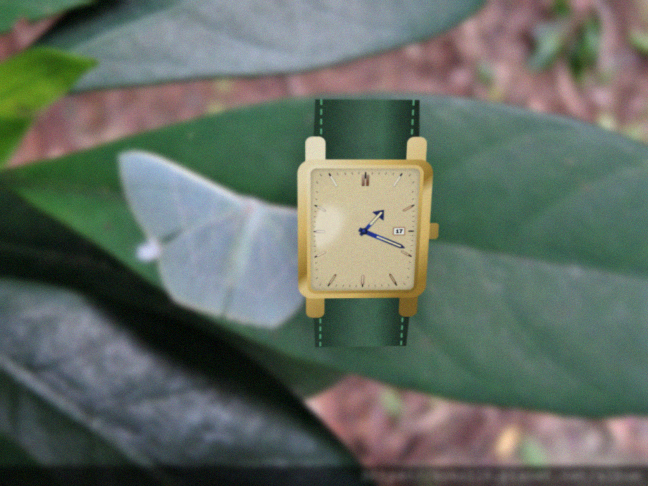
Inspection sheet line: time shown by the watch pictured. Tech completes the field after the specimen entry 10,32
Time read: 1,19
